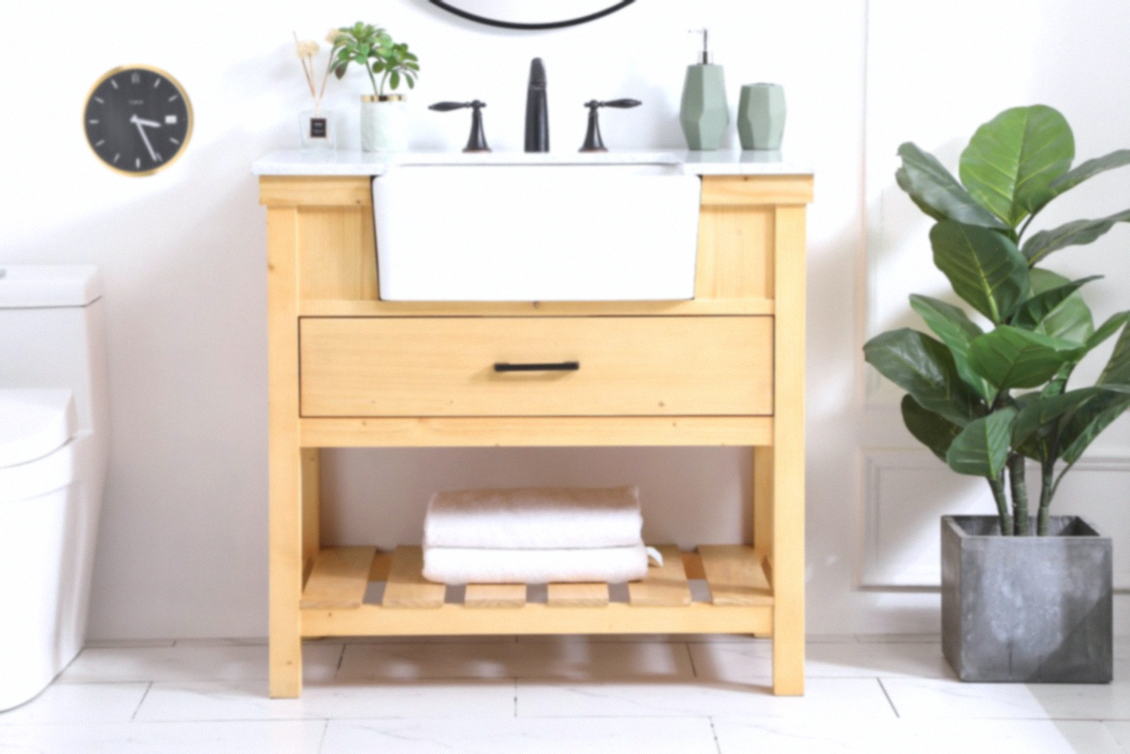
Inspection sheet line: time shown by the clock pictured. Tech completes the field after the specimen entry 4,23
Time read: 3,26
